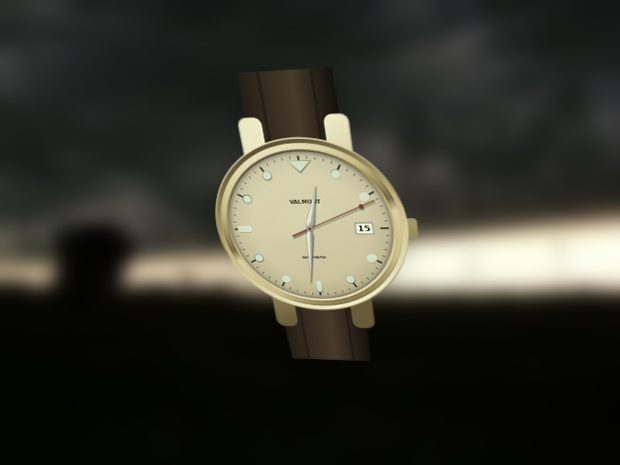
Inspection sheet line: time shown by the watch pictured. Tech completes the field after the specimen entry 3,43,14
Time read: 12,31,11
